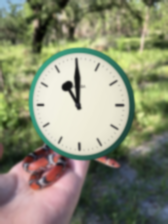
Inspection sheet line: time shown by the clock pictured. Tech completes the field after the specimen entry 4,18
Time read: 11,00
